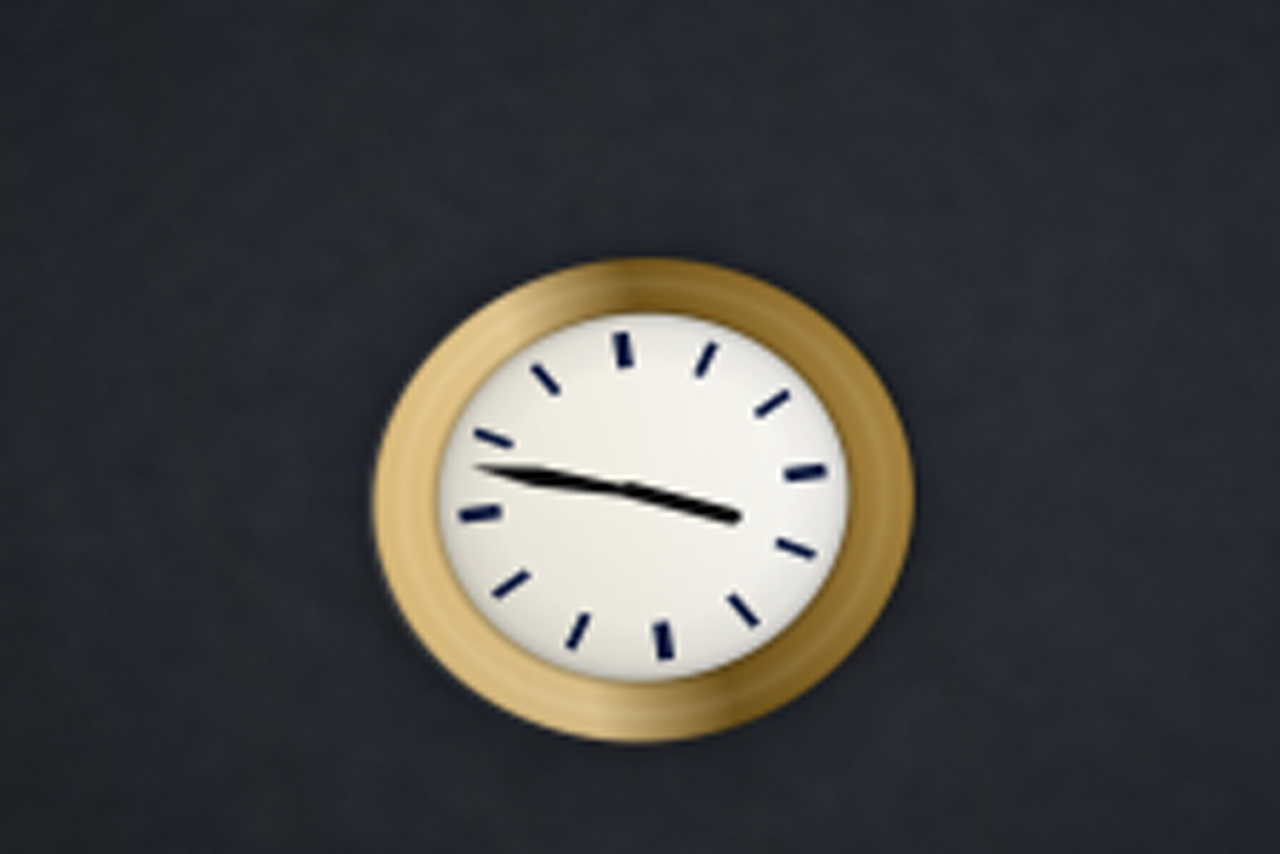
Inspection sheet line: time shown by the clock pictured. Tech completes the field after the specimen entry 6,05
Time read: 3,48
